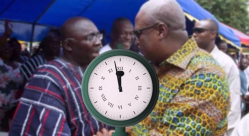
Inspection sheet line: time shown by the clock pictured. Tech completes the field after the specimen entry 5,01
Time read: 11,58
